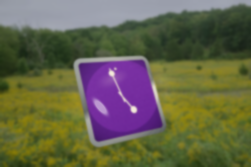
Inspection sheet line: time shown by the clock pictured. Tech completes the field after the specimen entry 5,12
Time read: 4,58
